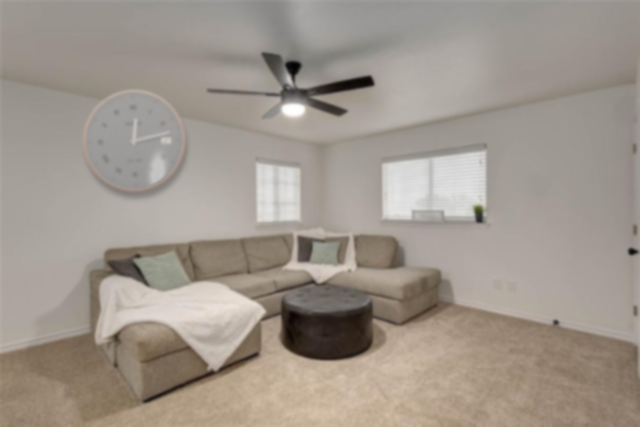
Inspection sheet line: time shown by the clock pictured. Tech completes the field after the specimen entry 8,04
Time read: 12,13
